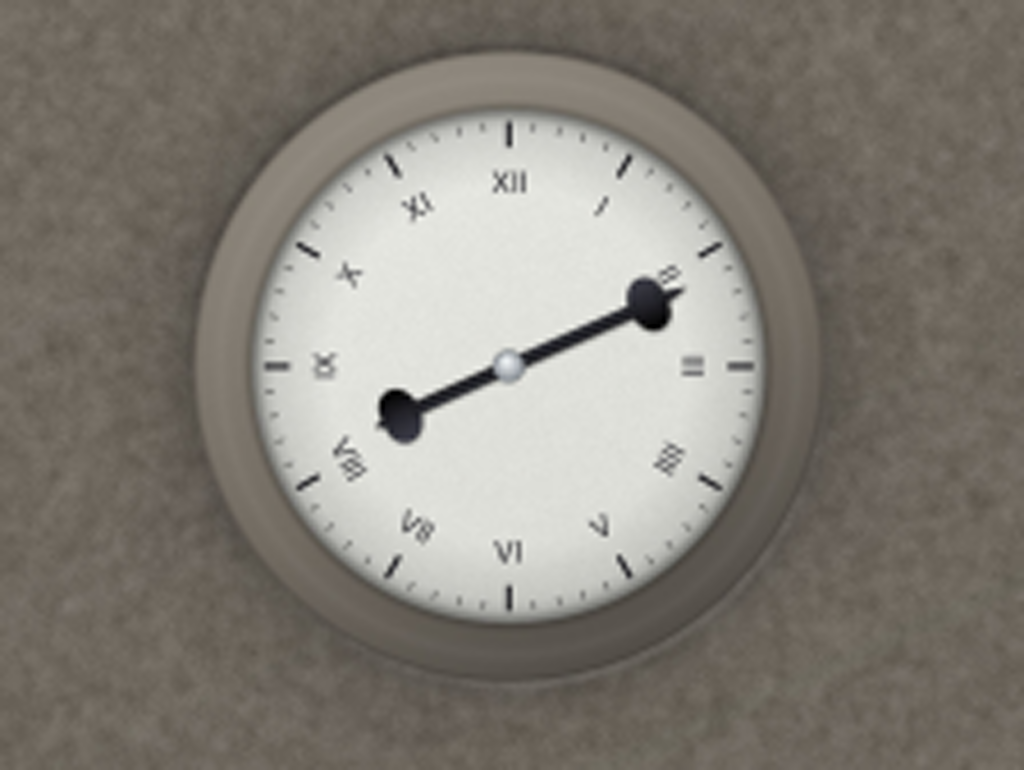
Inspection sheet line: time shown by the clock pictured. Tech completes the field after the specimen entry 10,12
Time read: 8,11
